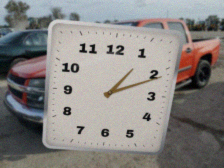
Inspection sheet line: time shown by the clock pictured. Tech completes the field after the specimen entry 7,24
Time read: 1,11
